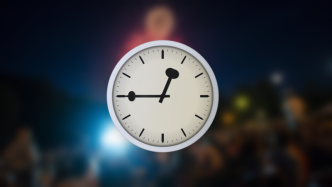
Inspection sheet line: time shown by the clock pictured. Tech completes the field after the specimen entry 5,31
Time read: 12,45
